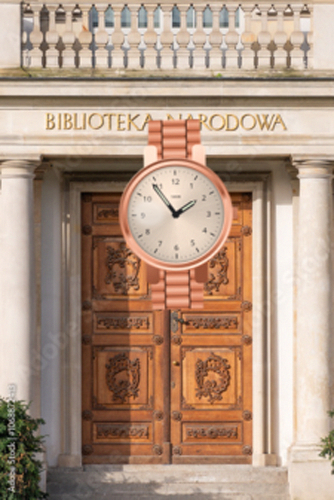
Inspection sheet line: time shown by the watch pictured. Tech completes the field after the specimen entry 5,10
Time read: 1,54
